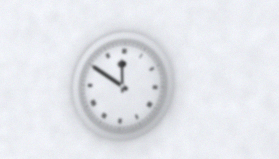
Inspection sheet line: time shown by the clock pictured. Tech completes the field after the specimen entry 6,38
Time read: 11,50
